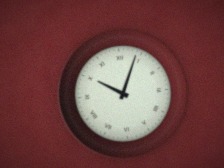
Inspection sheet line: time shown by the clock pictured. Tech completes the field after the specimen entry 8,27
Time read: 10,04
